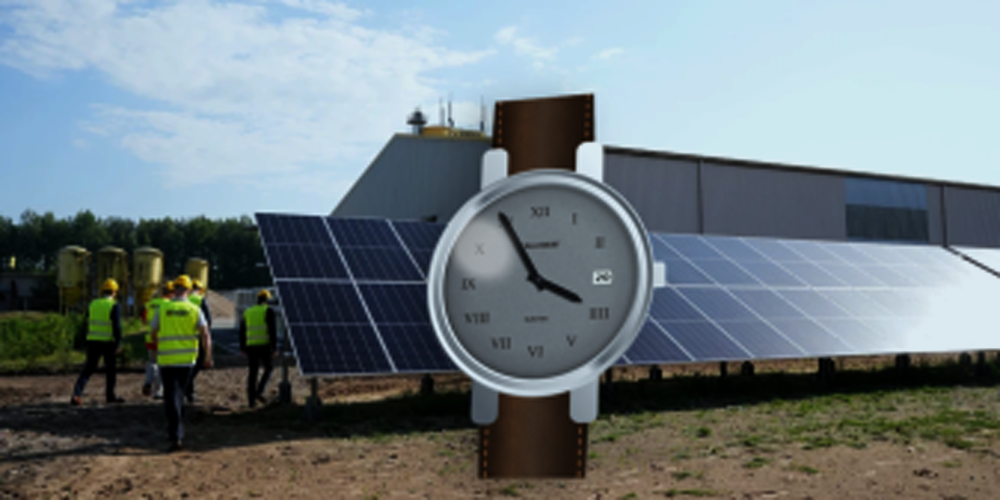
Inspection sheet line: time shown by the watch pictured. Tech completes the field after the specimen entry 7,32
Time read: 3,55
